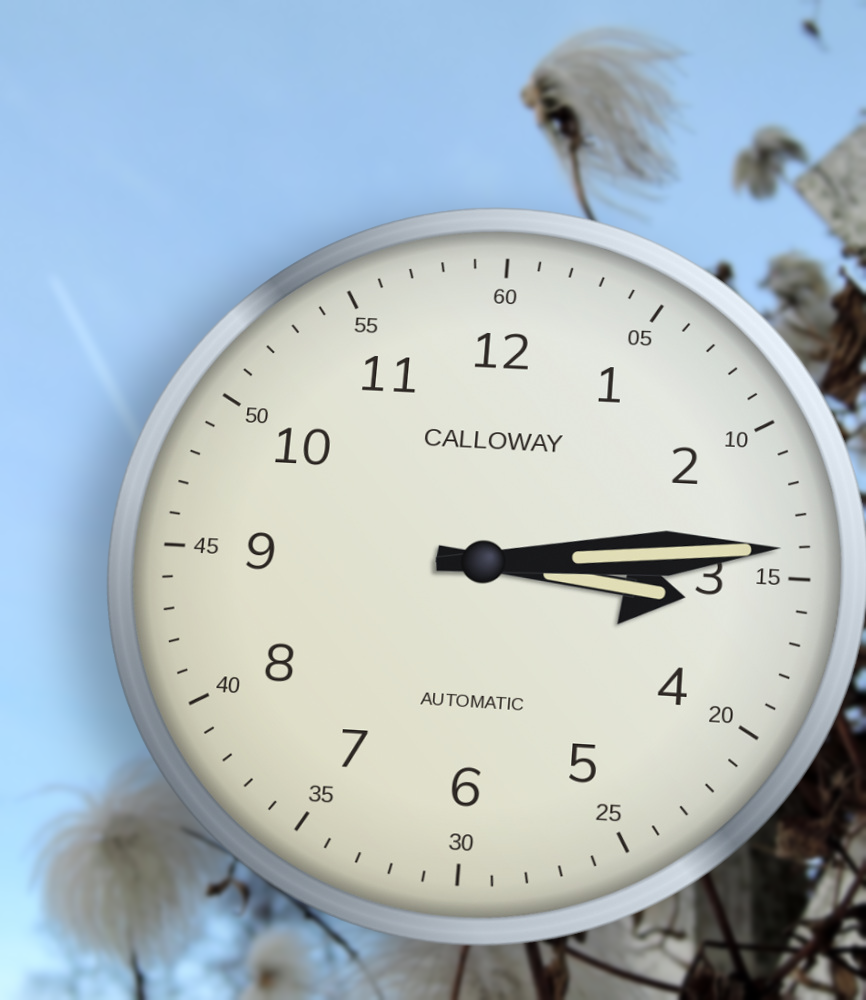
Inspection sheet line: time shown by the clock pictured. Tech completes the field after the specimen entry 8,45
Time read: 3,14
